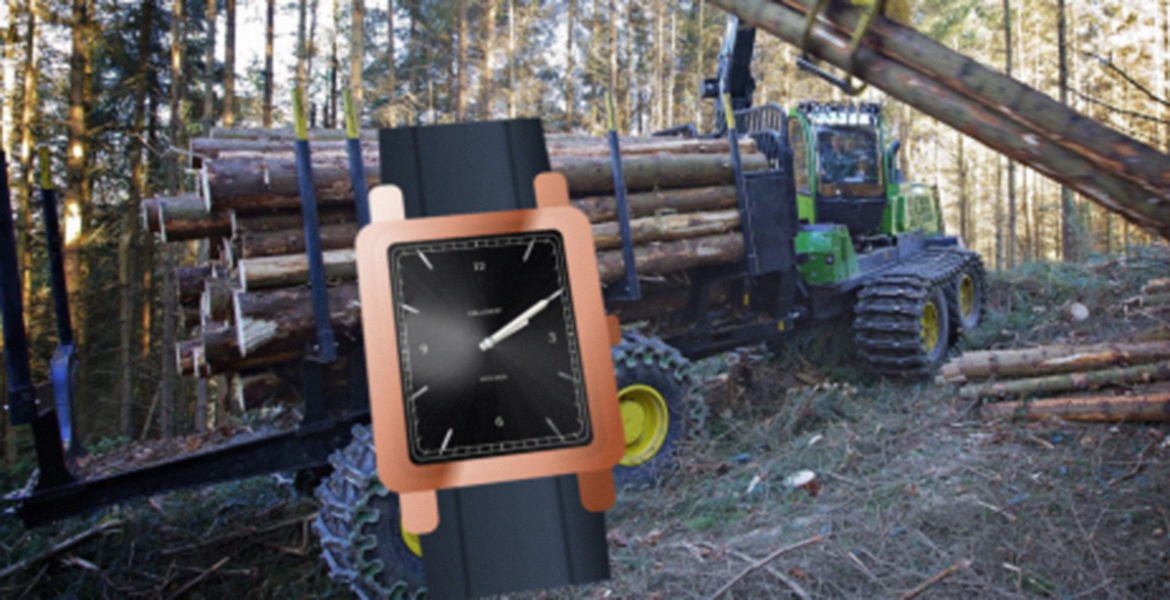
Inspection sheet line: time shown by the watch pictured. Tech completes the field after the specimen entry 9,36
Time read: 2,10
